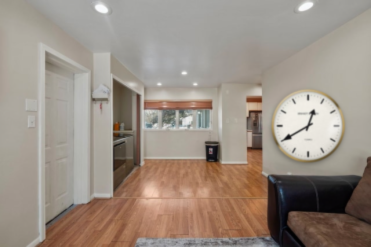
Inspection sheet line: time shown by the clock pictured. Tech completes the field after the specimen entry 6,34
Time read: 12,40
